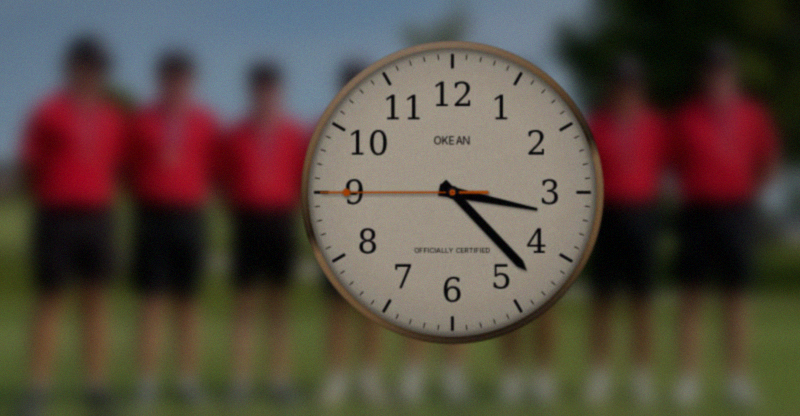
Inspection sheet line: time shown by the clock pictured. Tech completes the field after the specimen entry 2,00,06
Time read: 3,22,45
